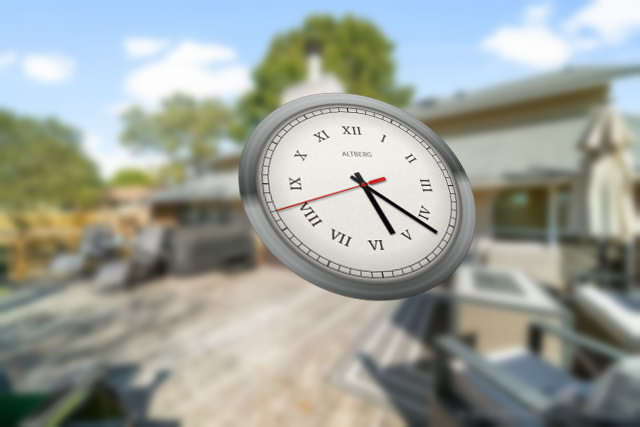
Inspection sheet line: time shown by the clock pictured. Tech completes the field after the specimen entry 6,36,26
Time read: 5,21,42
